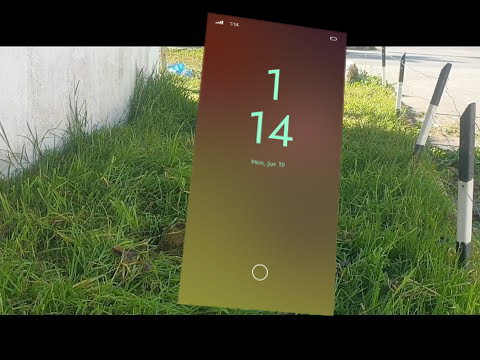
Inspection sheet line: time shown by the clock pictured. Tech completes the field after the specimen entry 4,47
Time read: 1,14
